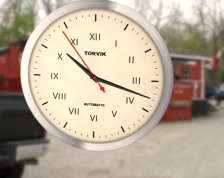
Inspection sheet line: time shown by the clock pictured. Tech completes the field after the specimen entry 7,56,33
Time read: 10,17,54
